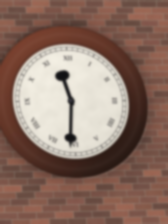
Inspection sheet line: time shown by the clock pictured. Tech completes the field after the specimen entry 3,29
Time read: 11,31
